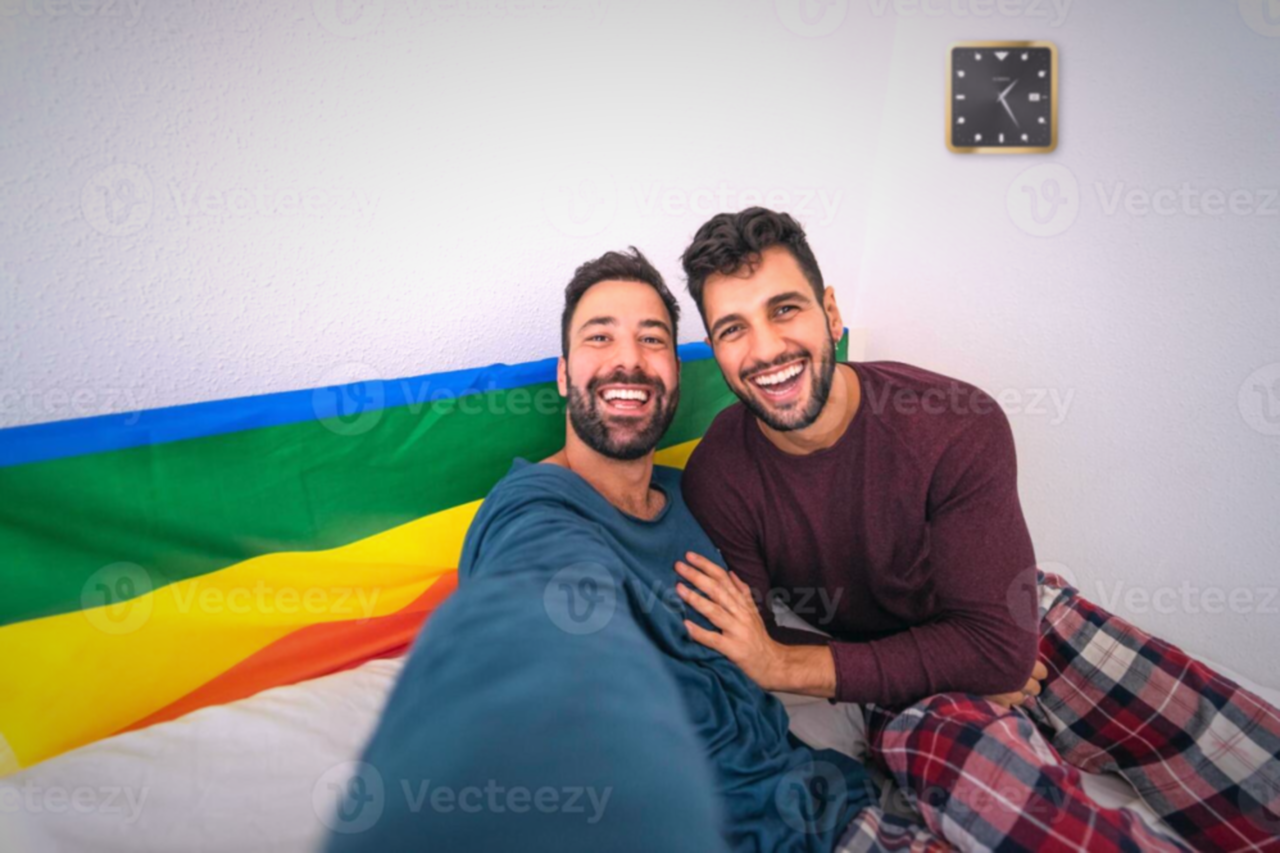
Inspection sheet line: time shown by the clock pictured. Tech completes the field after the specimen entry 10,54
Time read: 1,25
